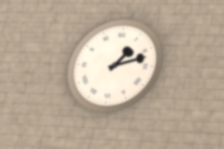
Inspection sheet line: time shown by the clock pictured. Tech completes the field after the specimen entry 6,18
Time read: 1,12
